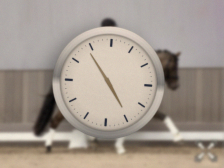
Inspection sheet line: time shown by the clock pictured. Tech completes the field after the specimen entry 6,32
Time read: 4,54
